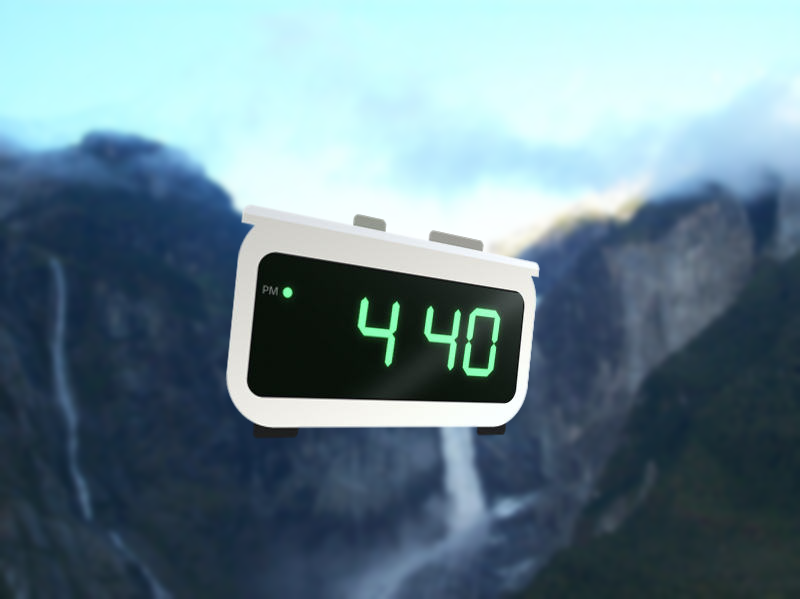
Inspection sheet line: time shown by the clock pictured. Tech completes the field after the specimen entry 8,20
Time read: 4,40
